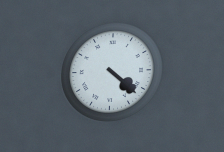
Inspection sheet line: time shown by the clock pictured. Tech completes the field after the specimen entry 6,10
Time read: 4,22
